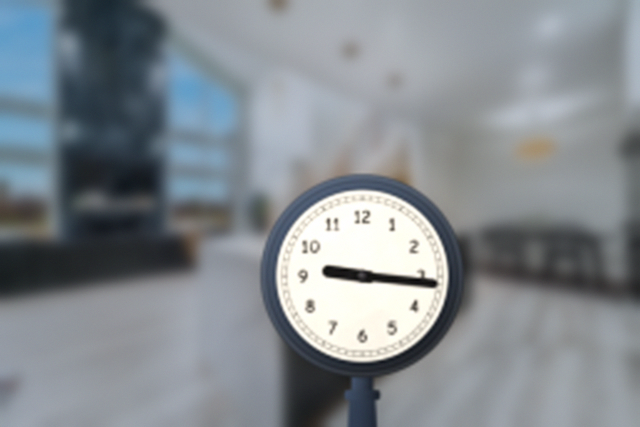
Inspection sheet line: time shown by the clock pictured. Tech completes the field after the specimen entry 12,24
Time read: 9,16
